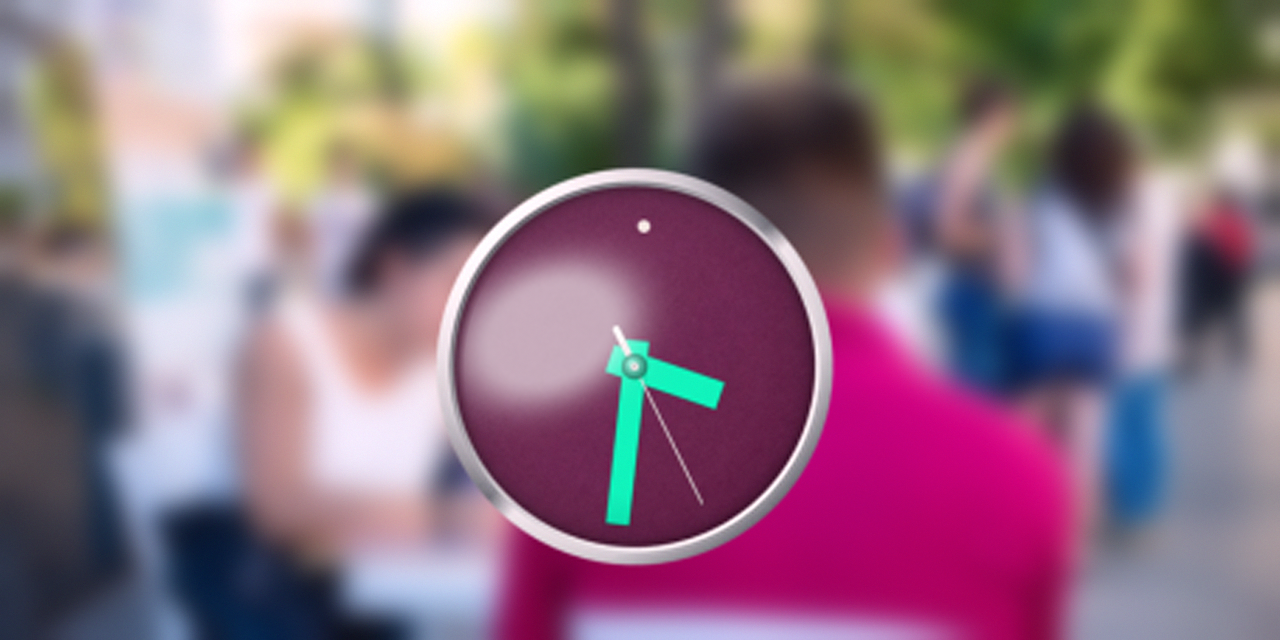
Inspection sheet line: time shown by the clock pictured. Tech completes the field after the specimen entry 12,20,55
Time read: 3,30,25
